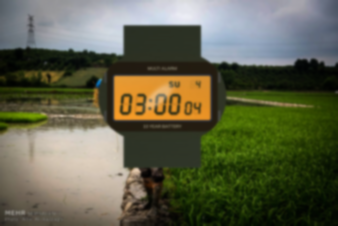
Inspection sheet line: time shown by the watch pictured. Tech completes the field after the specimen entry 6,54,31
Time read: 3,00,04
